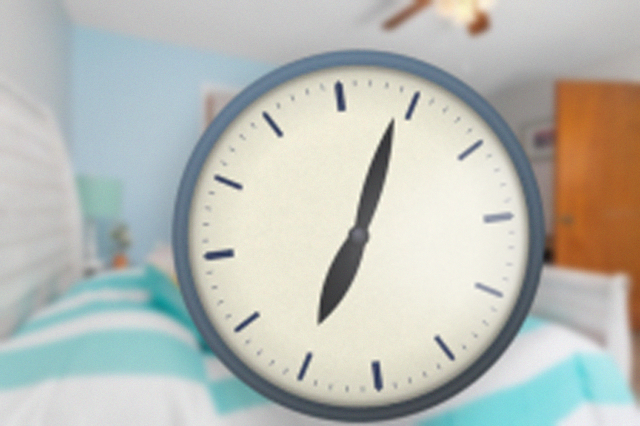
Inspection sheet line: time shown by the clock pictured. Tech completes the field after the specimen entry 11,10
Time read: 7,04
